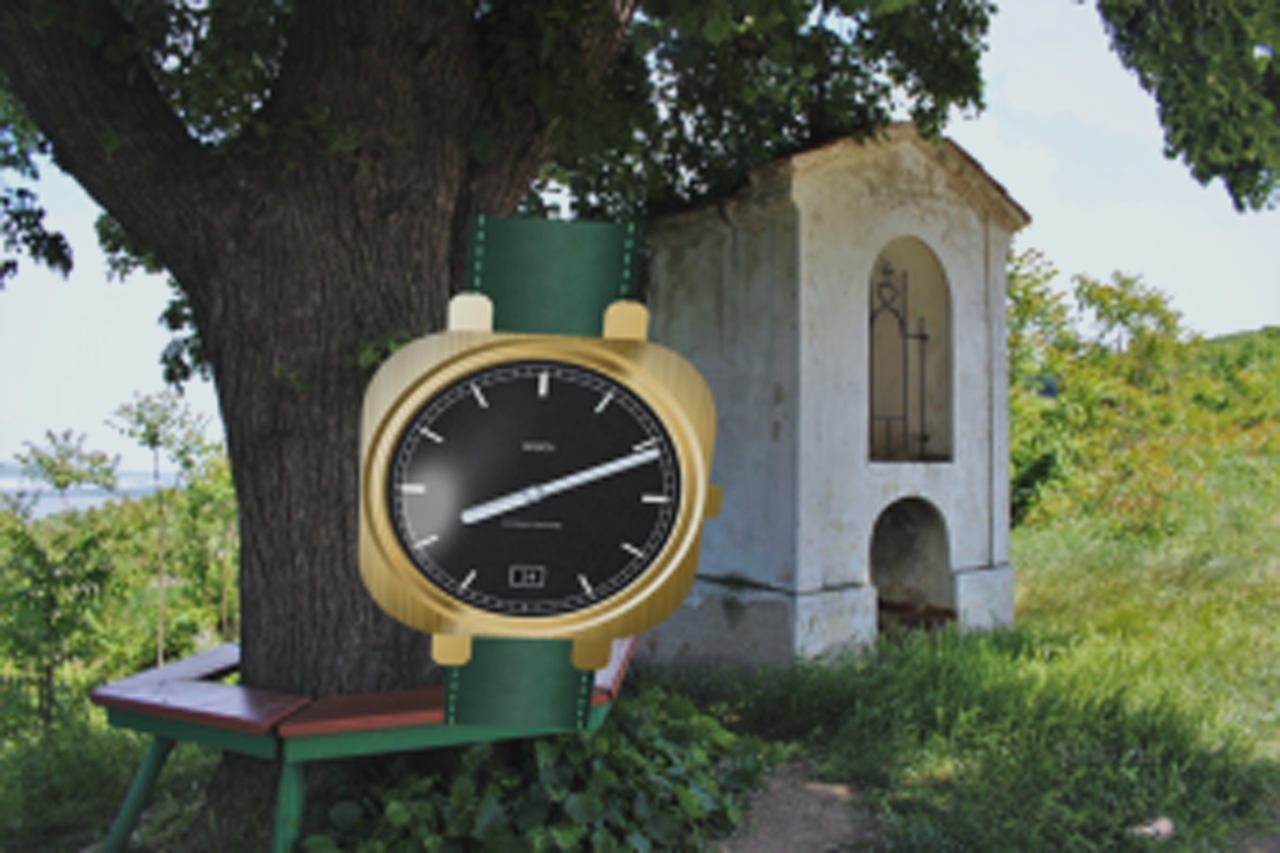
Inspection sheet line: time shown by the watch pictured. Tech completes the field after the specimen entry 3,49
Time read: 8,11
